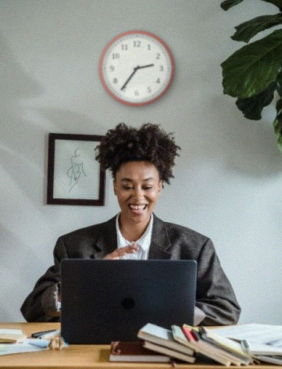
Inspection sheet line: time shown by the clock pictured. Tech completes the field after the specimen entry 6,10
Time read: 2,36
